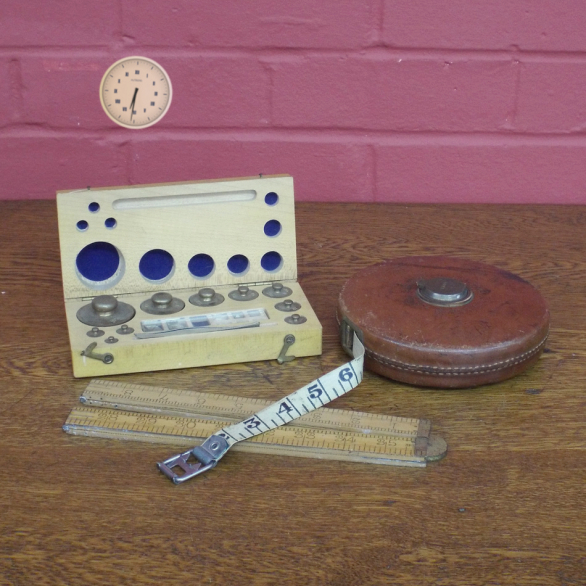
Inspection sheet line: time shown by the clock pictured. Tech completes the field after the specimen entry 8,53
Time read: 6,31
